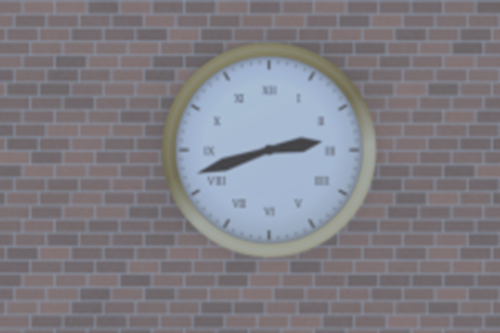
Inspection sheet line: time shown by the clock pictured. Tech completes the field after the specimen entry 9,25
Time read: 2,42
